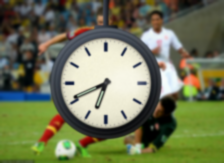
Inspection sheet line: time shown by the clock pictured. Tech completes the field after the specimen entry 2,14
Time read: 6,41
